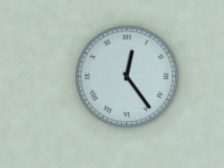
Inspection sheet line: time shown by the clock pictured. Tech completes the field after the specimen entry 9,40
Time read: 12,24
